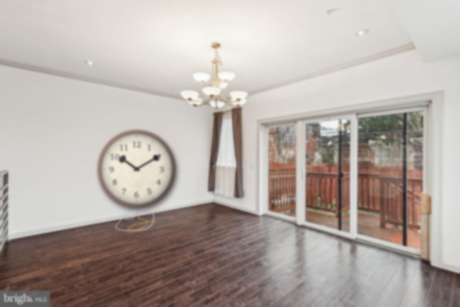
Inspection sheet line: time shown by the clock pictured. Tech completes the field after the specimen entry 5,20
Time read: 10,10
